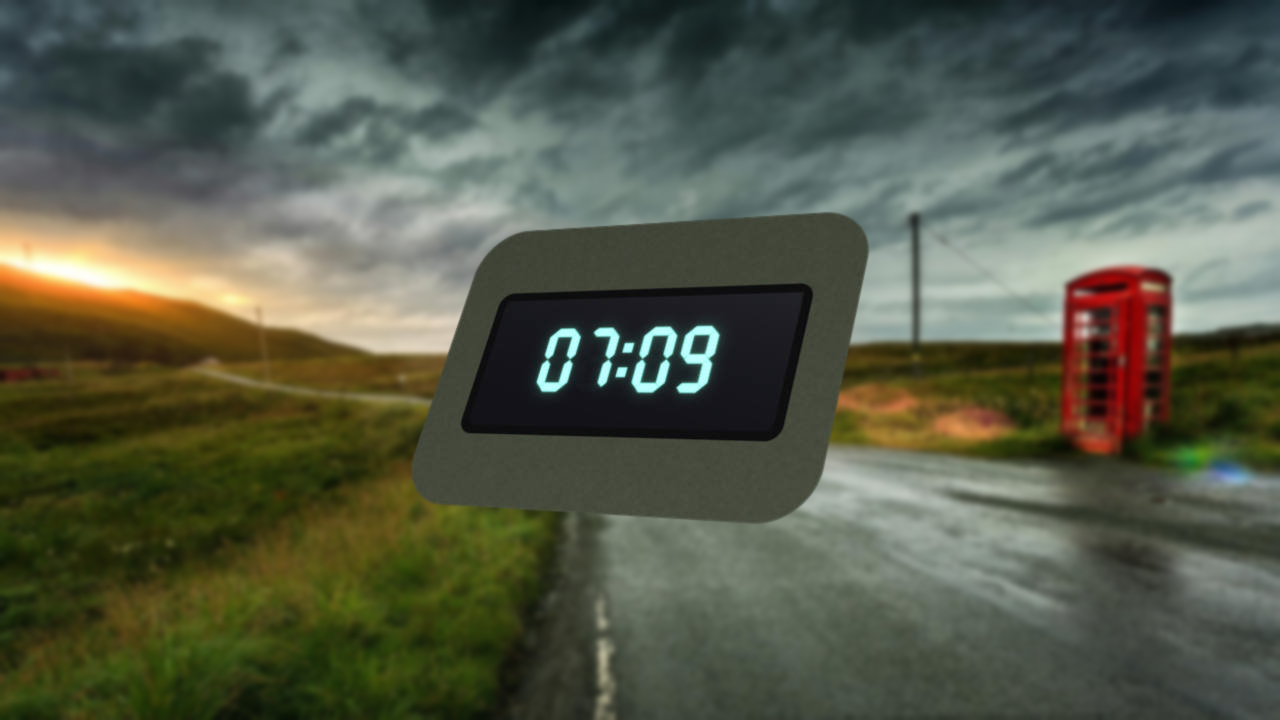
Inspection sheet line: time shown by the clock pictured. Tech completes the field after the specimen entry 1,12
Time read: 7,09
